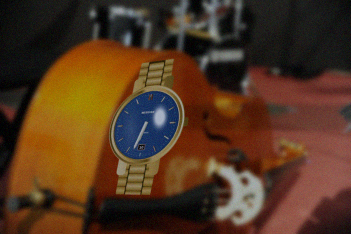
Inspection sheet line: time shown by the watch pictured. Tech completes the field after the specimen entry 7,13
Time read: 6,33
